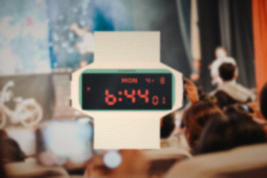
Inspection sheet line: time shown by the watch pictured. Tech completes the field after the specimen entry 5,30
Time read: 6,44
